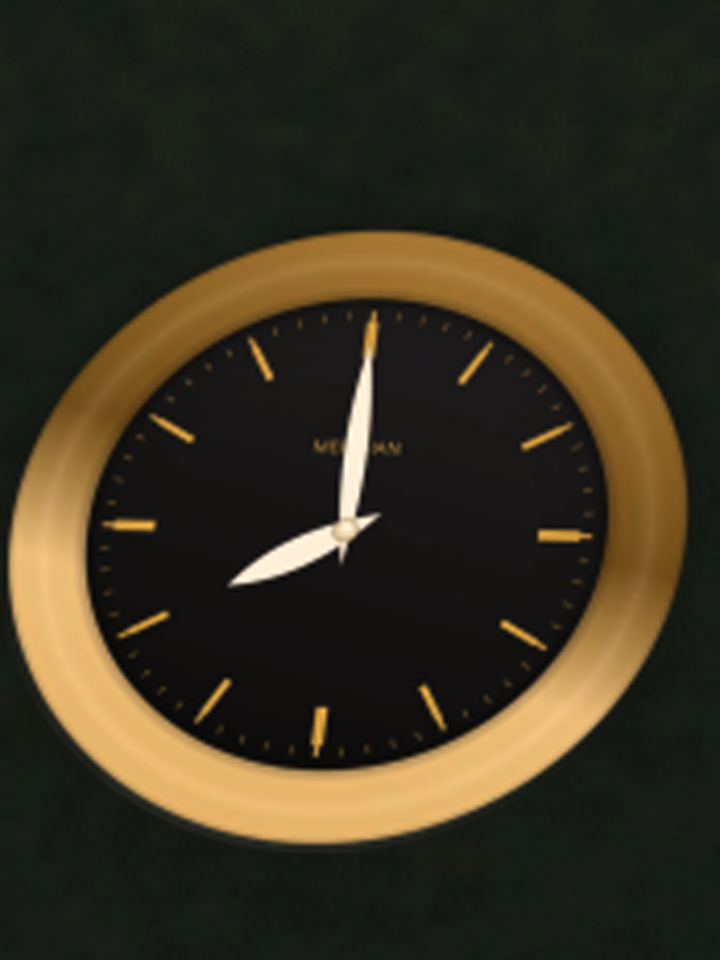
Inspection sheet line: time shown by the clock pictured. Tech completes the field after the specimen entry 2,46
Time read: 8,00
